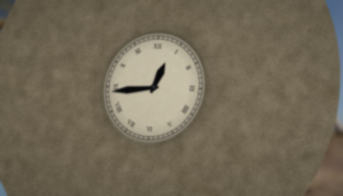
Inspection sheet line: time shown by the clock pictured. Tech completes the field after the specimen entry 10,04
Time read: 12,44
